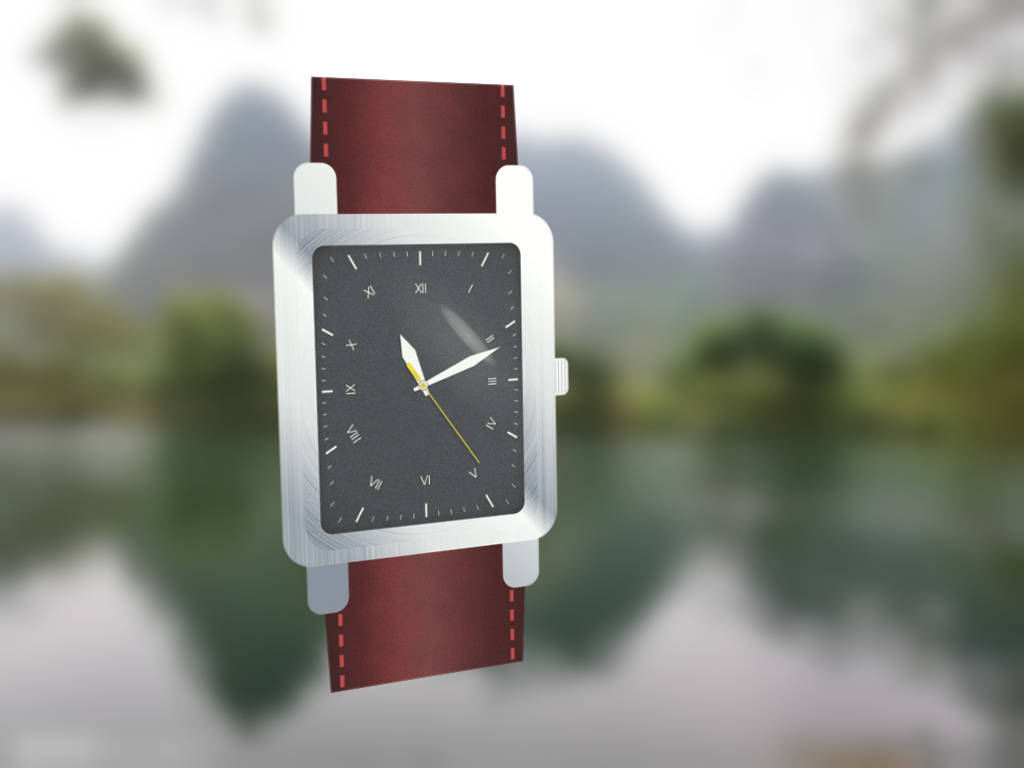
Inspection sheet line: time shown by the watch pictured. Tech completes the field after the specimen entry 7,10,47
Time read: 11,11,24
